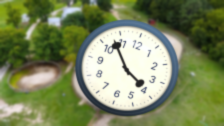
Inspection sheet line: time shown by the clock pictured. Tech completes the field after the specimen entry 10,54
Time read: 3,53
